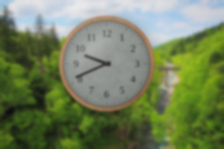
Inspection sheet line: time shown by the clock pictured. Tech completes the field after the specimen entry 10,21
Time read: 9,41
